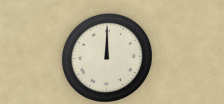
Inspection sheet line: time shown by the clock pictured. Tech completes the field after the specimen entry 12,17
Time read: 12,00
